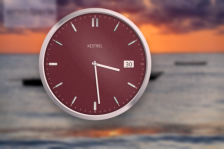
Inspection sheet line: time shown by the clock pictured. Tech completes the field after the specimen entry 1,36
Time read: 3,29
